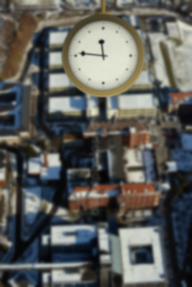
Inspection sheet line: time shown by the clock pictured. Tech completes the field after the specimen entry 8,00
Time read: 11,46
